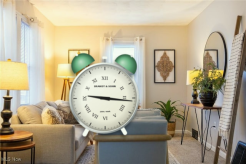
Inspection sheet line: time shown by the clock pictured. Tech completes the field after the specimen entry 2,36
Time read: 9,16
